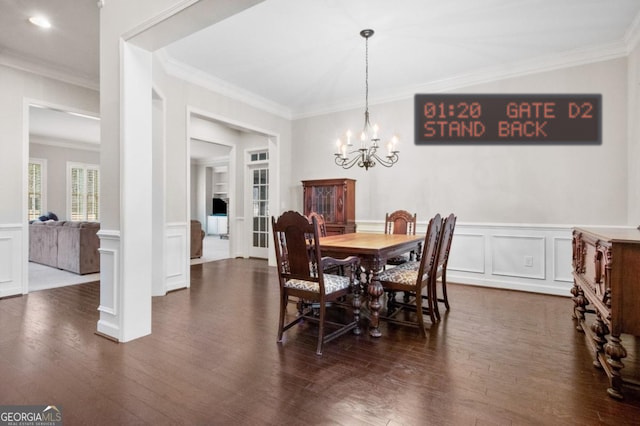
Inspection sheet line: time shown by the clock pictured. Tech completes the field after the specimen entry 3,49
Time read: 1,20
